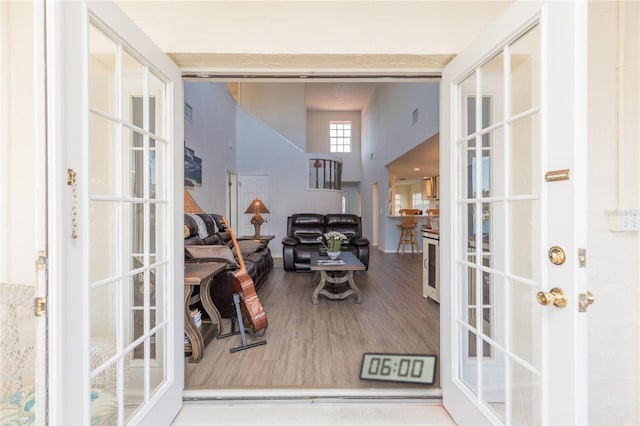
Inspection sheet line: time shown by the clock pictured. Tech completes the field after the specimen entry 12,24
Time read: 6,00
